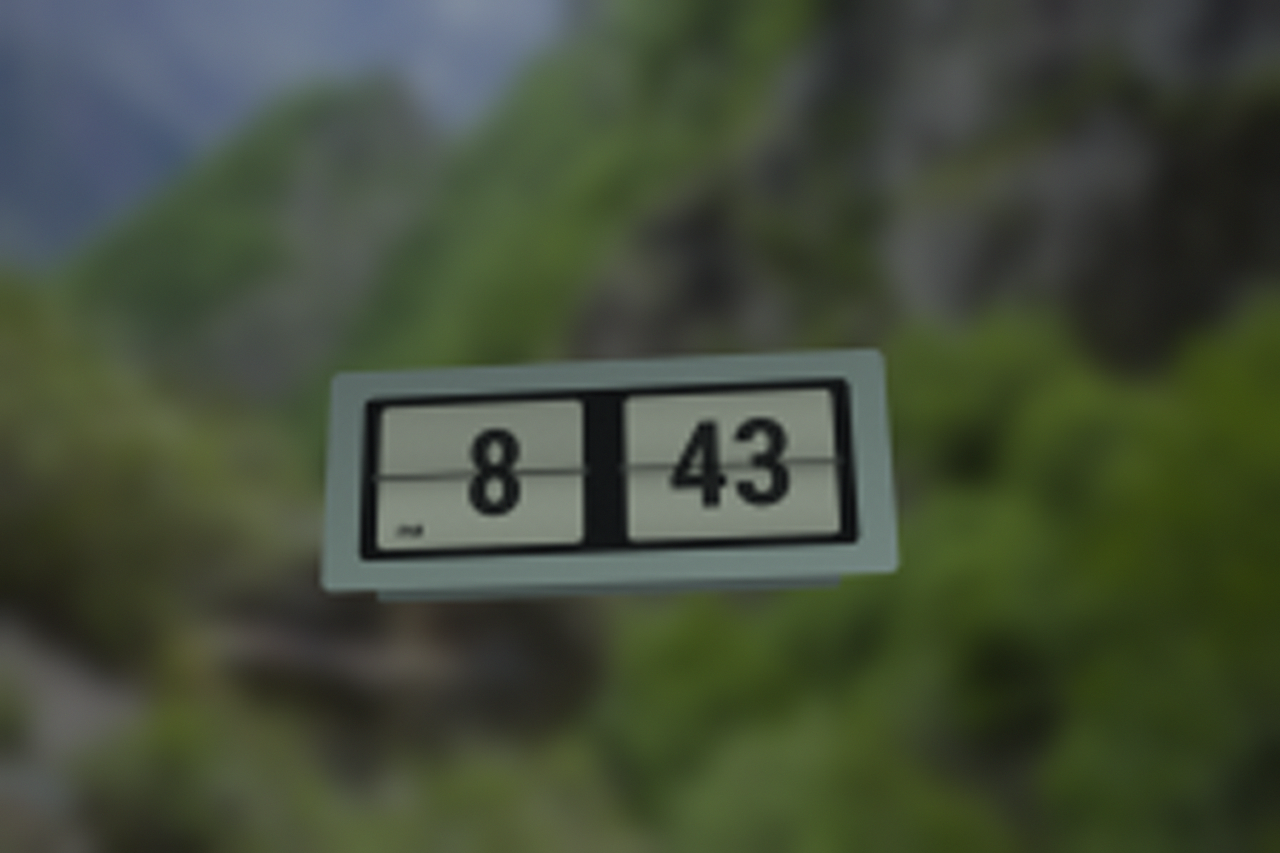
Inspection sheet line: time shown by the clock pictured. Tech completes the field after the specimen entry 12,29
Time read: 8,43
